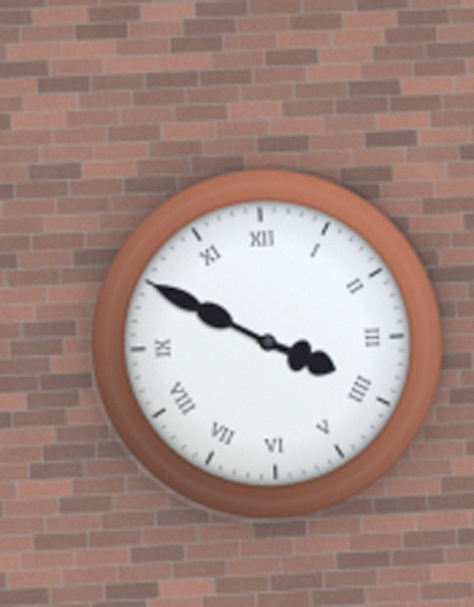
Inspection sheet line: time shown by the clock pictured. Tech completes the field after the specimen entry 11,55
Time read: 3,50
